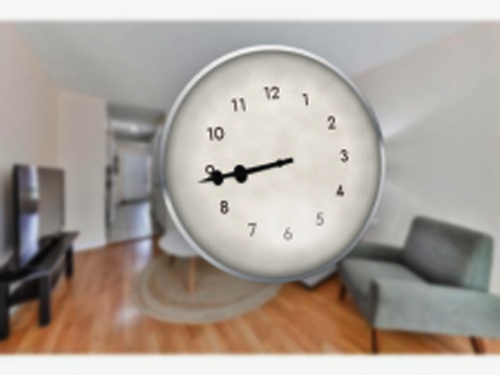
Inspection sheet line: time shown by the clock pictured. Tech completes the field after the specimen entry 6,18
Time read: 8,44
